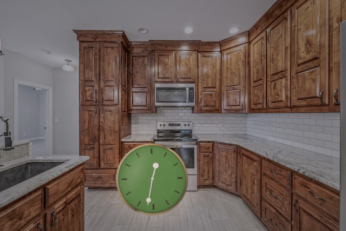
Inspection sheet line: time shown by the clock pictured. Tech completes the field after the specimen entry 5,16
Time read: 12,32
